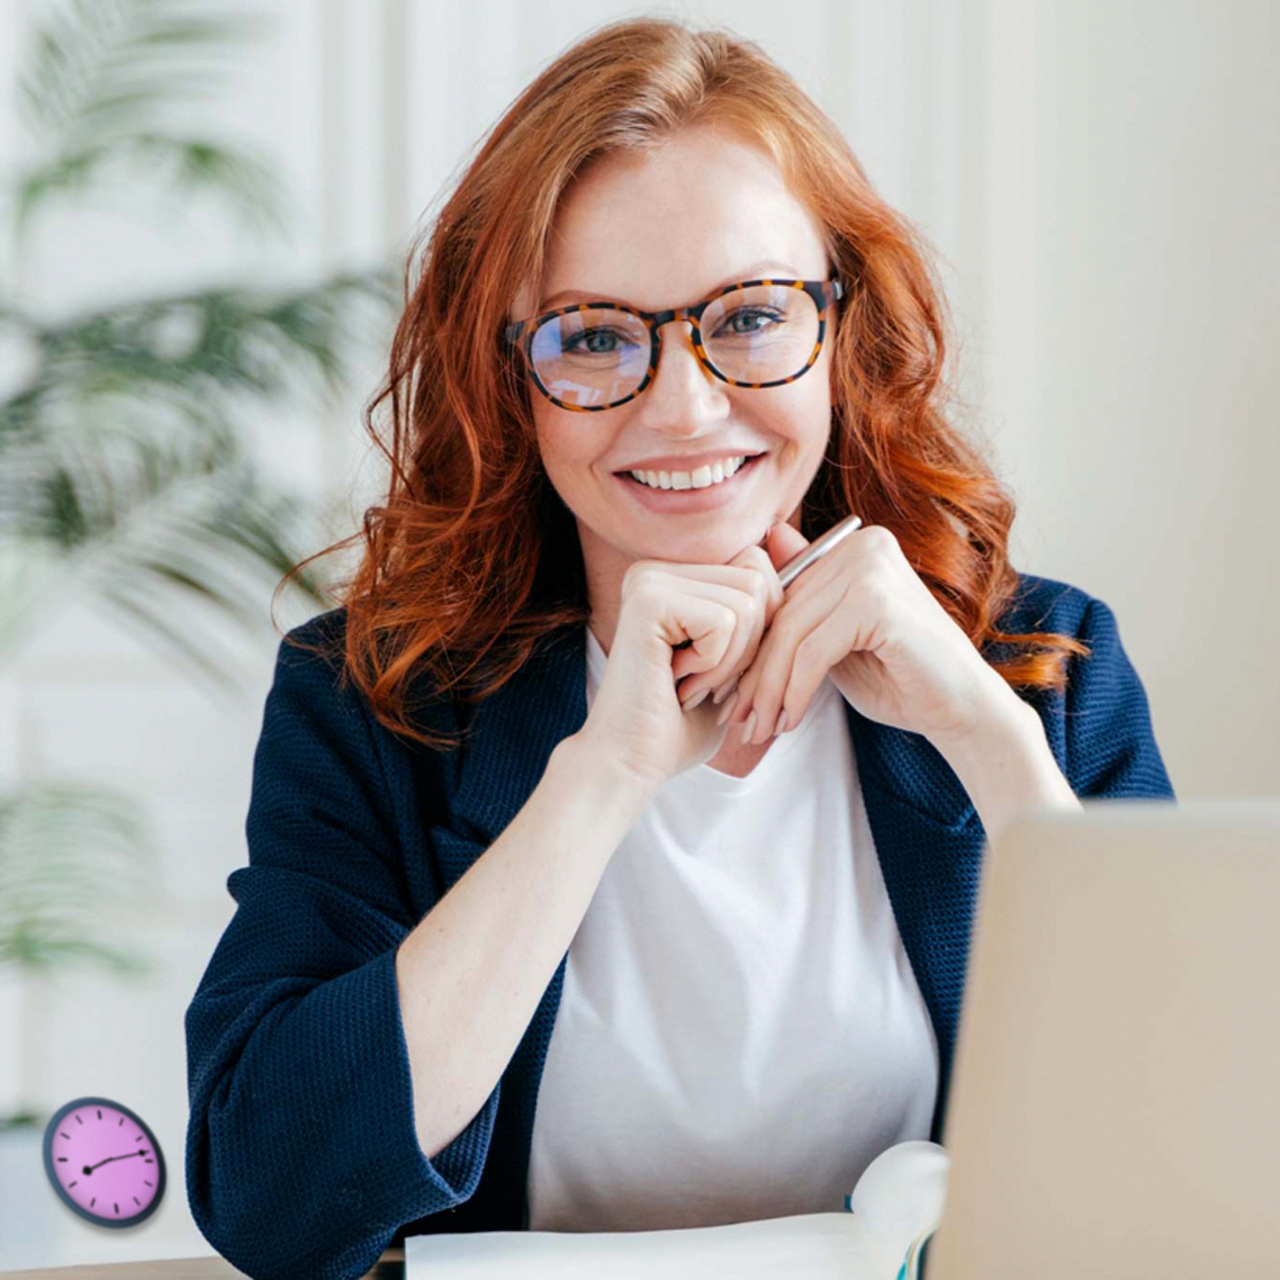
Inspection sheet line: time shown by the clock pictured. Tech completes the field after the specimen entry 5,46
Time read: 8,13
